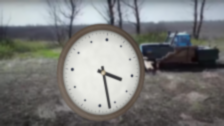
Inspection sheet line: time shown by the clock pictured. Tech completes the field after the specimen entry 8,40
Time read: 3,27
